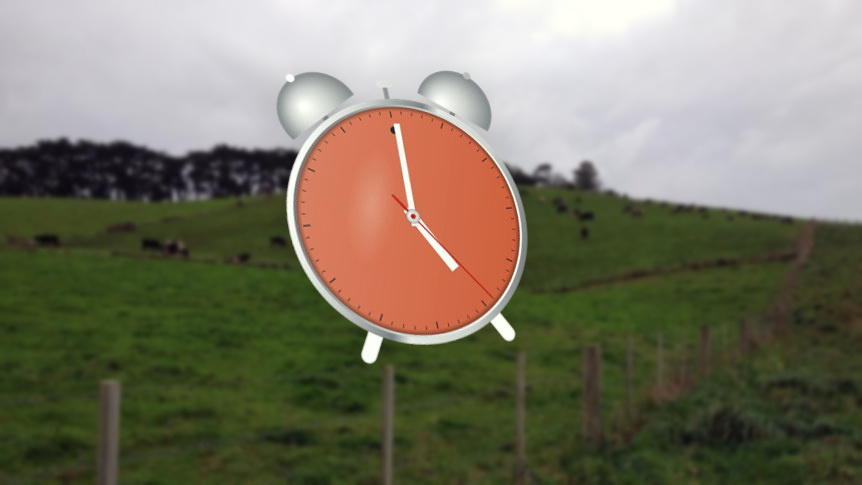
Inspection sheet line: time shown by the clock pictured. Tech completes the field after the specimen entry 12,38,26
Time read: 5,00,24
